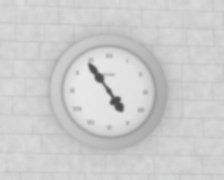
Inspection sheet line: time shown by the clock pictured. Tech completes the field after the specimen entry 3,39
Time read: 4,54
